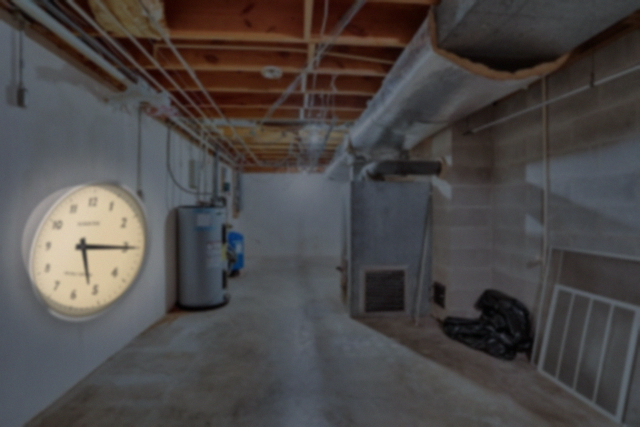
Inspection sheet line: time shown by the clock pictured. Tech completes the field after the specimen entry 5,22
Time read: 5,15
